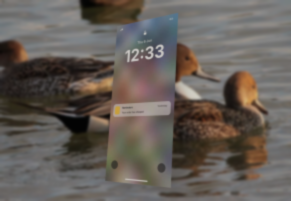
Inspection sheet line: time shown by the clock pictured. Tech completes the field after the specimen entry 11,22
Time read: 12,33
